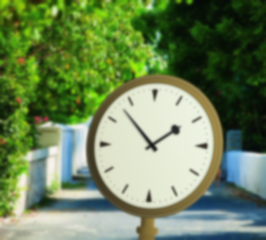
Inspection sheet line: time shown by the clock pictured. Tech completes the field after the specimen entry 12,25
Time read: 1,53
